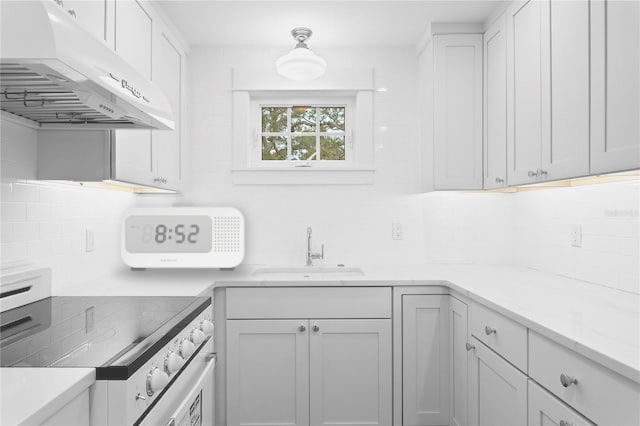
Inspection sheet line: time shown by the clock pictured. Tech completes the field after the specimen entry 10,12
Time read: 8,52
